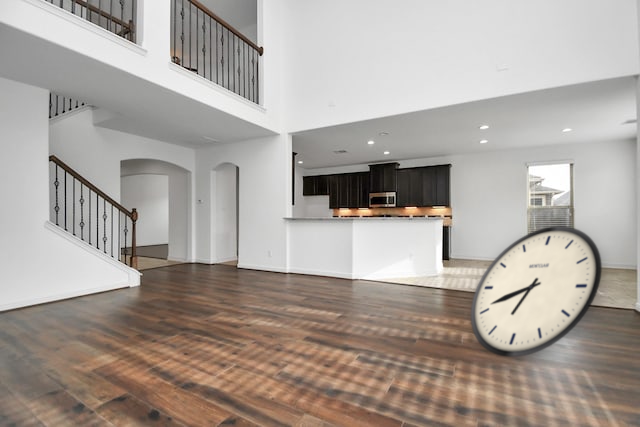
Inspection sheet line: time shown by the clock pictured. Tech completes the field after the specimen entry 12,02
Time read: 6,41
